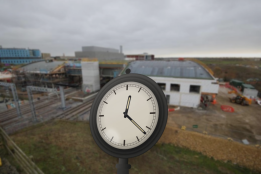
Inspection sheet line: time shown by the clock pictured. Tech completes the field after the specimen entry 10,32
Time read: 12,22
